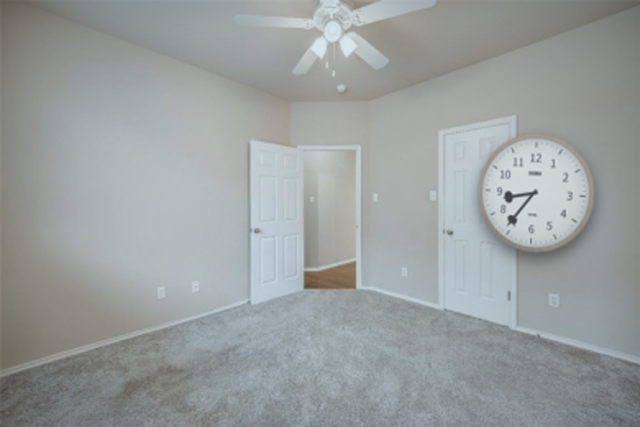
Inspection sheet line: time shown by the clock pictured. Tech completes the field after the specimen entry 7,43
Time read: 8,36
